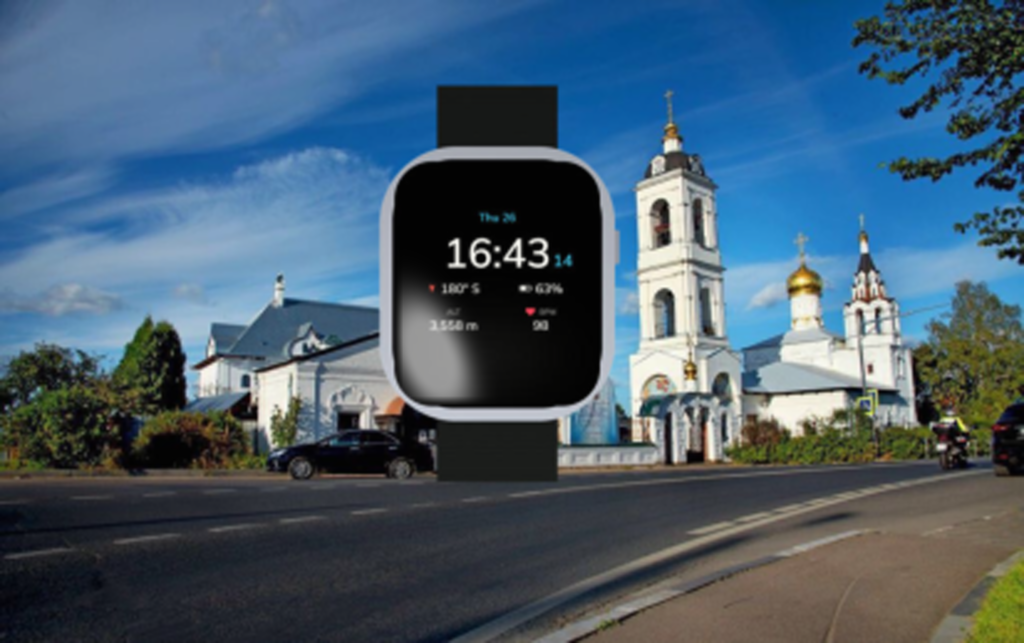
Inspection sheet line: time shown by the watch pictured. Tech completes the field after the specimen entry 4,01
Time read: 16,43
